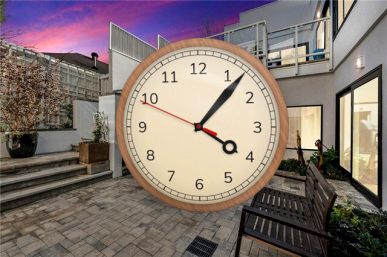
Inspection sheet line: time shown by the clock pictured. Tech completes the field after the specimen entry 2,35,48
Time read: 4,06,49
